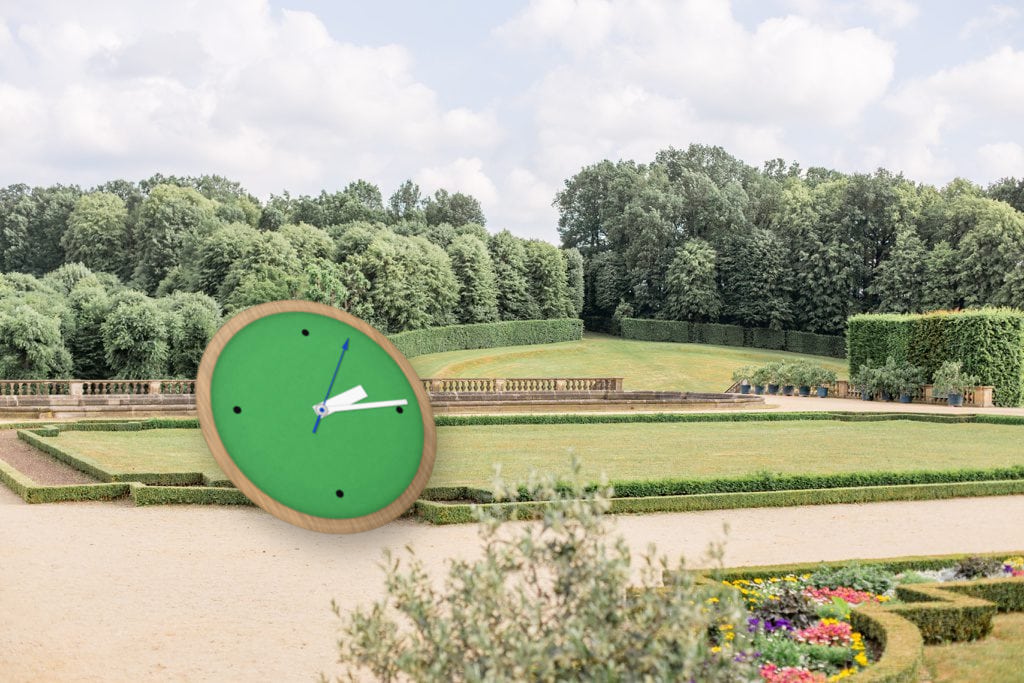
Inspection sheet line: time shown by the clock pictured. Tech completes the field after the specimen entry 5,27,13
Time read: 2,14,05
